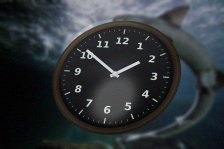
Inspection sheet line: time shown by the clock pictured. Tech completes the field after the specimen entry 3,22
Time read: 1,51
